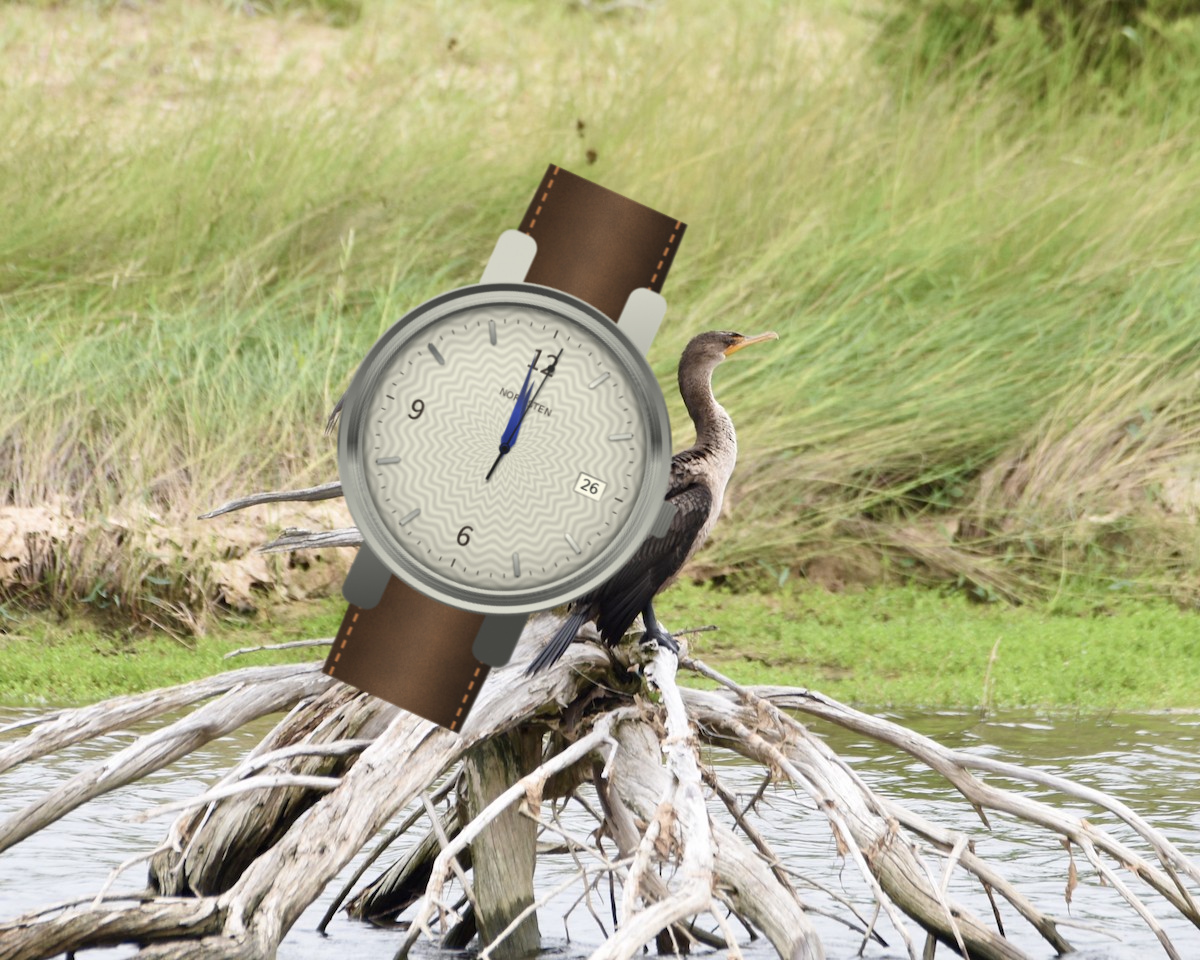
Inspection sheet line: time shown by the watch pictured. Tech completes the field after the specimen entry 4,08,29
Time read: 11,59,01
